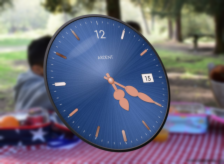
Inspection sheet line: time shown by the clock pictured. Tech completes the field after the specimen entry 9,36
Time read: 5,20
